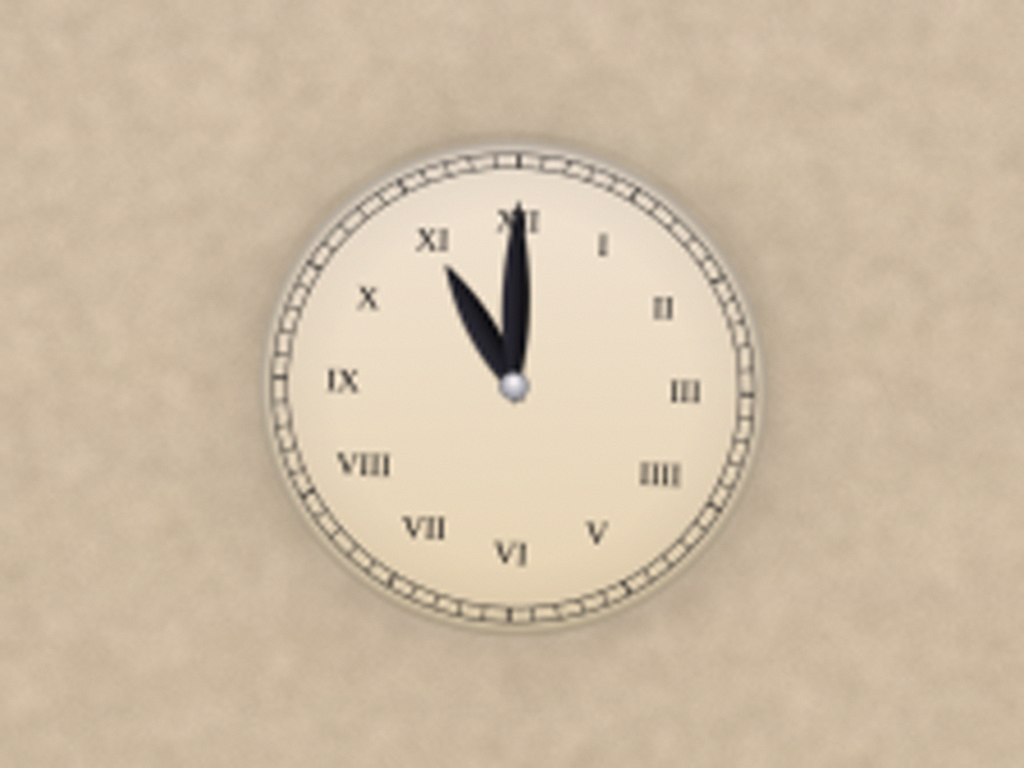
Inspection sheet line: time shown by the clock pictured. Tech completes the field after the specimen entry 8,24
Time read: 11,00
